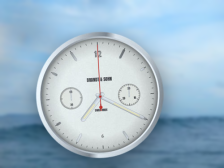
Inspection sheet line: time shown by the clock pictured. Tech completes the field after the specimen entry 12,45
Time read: 7,20
